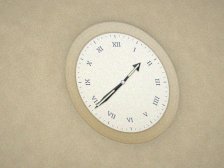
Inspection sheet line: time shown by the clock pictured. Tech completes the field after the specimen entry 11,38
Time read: 1,39
